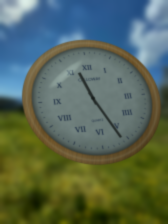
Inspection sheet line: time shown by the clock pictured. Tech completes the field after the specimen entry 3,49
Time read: 11,26
